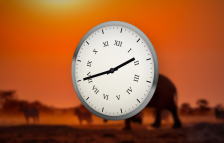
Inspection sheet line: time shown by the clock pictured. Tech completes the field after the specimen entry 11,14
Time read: 1,40
